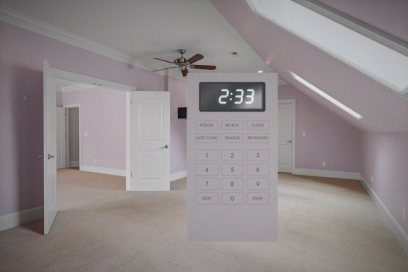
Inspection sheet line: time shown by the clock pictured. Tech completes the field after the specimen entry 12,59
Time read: 2,33
